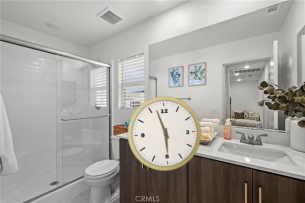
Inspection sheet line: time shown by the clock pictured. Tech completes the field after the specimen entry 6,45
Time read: 5,57
